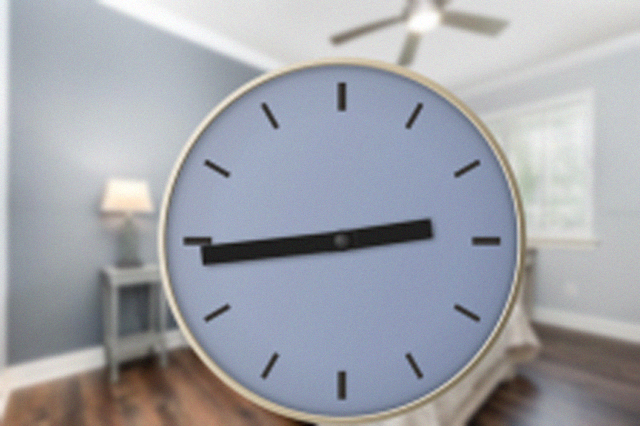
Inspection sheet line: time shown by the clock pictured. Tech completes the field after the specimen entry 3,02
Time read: 2,44
